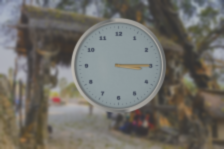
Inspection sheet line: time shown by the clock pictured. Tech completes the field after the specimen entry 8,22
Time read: 3,15
